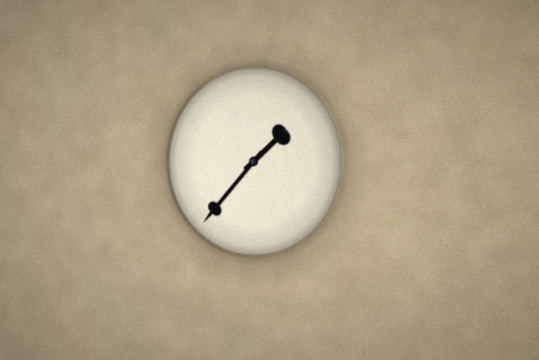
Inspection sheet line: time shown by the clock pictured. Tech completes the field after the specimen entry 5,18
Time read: 1,37
